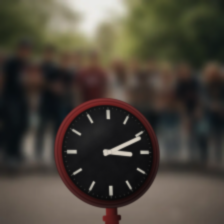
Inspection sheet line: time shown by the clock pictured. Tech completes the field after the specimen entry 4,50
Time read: 3,11
